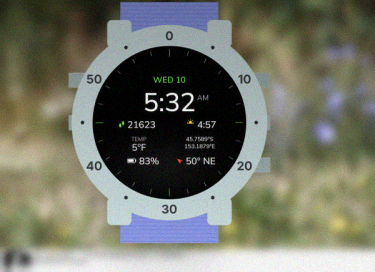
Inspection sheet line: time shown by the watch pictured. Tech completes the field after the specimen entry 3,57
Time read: 5,32
